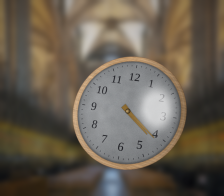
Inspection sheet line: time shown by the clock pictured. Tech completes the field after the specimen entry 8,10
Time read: 4,21
